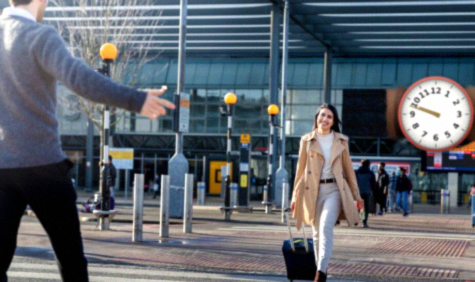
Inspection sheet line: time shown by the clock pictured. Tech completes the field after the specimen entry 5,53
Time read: 9,48
